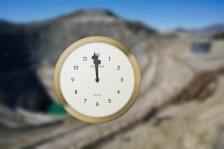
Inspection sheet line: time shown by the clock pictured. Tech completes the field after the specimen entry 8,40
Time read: 11,59
